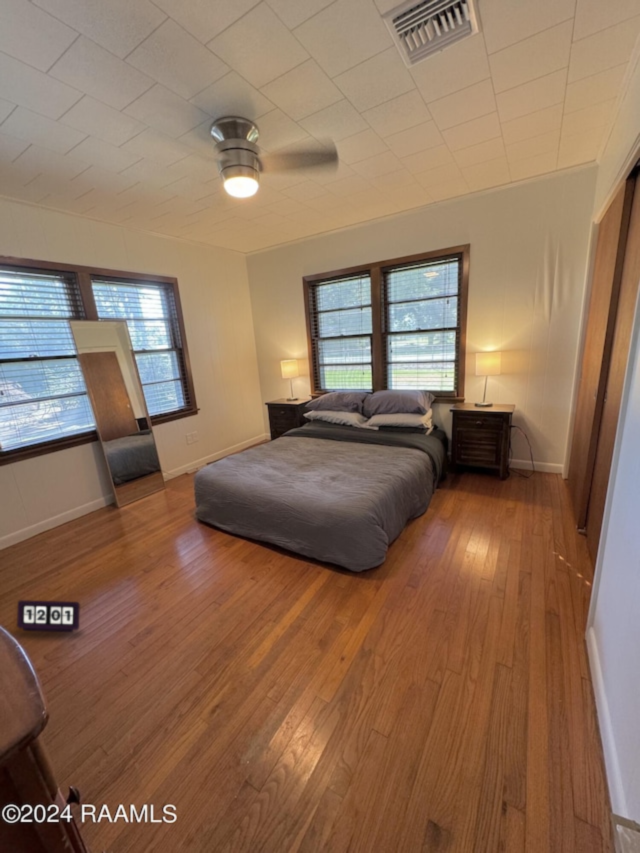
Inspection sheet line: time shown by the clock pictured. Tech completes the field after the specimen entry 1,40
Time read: 12,01
